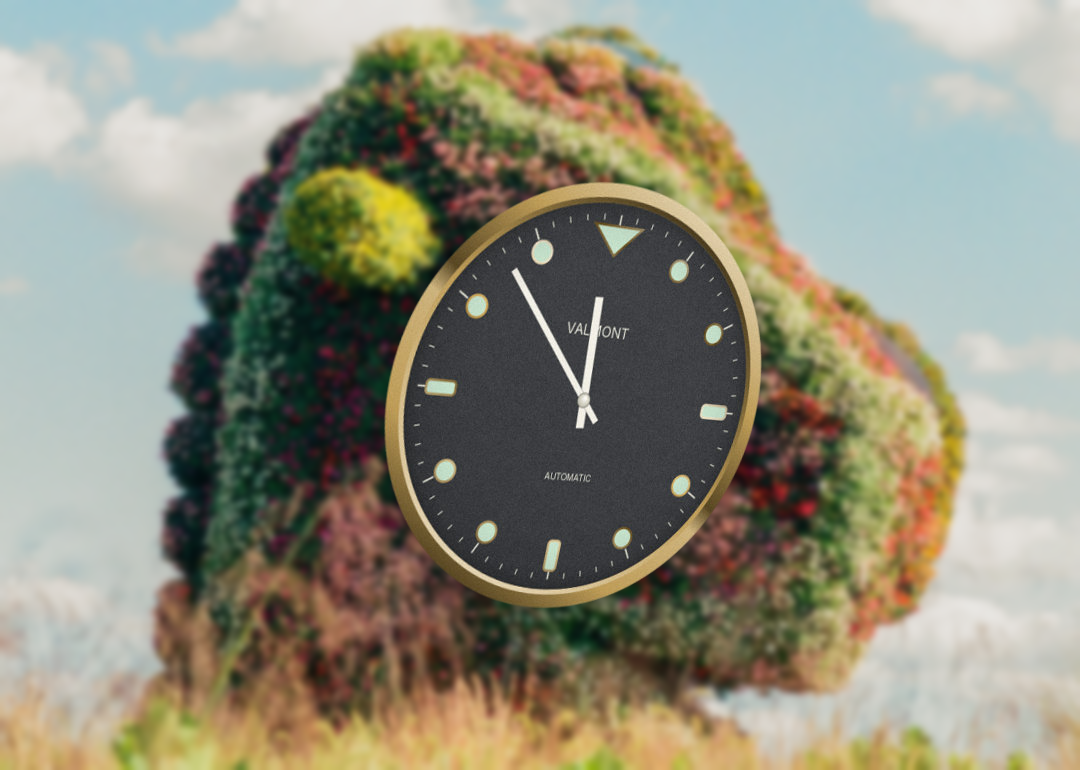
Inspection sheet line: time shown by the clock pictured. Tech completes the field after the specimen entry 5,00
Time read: 11,53
